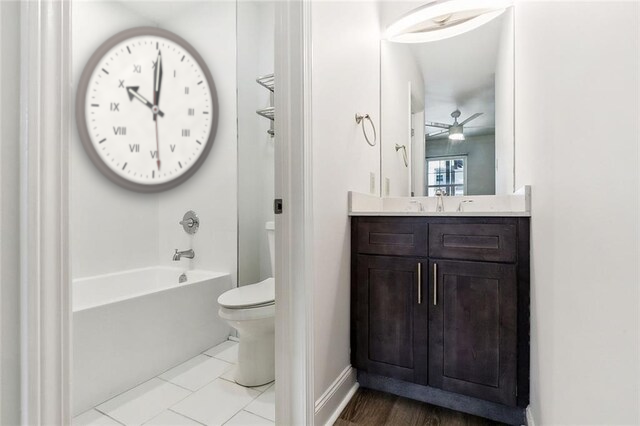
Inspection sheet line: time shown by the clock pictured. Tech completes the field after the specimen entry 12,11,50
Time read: 10,00,29
